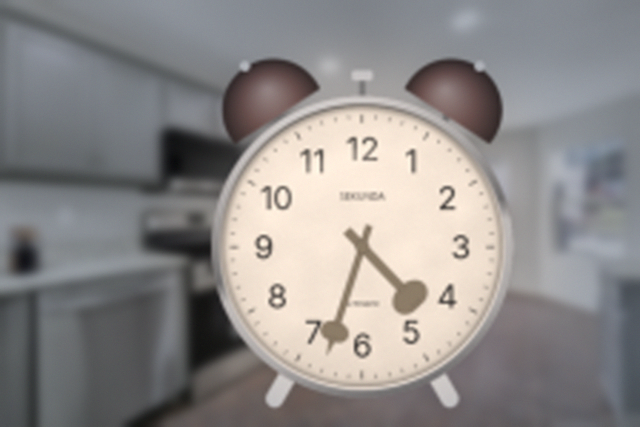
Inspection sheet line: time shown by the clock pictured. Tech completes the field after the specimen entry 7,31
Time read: 4,33
